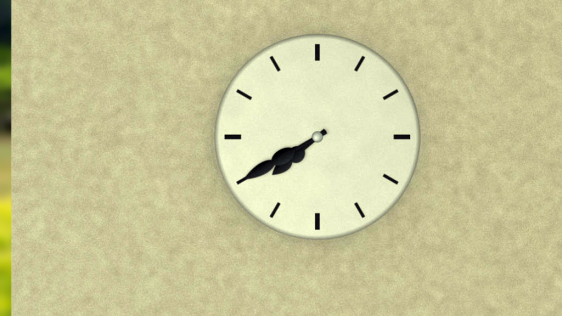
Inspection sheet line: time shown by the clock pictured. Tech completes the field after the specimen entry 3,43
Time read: 7,40
